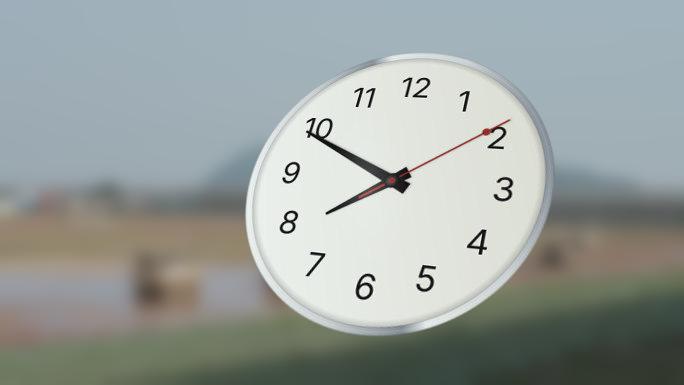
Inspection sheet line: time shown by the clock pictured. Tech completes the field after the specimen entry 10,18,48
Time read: 7,49,09
